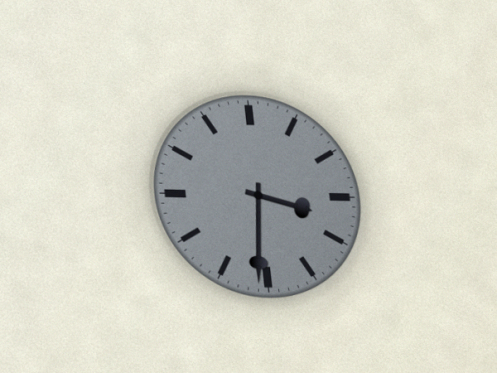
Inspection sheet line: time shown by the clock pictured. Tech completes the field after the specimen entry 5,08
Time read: 3,31
